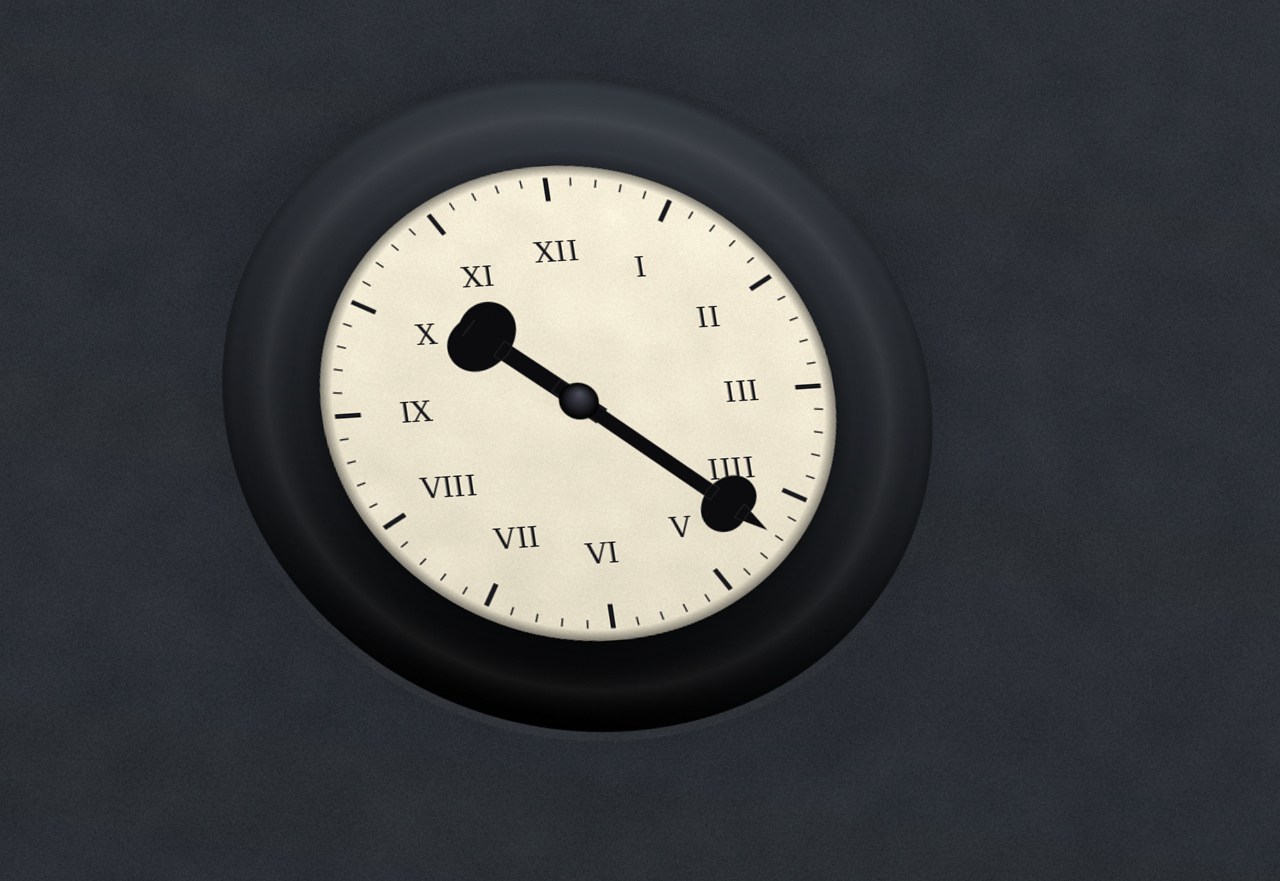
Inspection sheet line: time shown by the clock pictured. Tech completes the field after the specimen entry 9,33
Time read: 10,22
